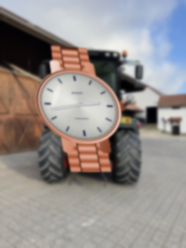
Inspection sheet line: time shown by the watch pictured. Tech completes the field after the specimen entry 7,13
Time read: 2,43
